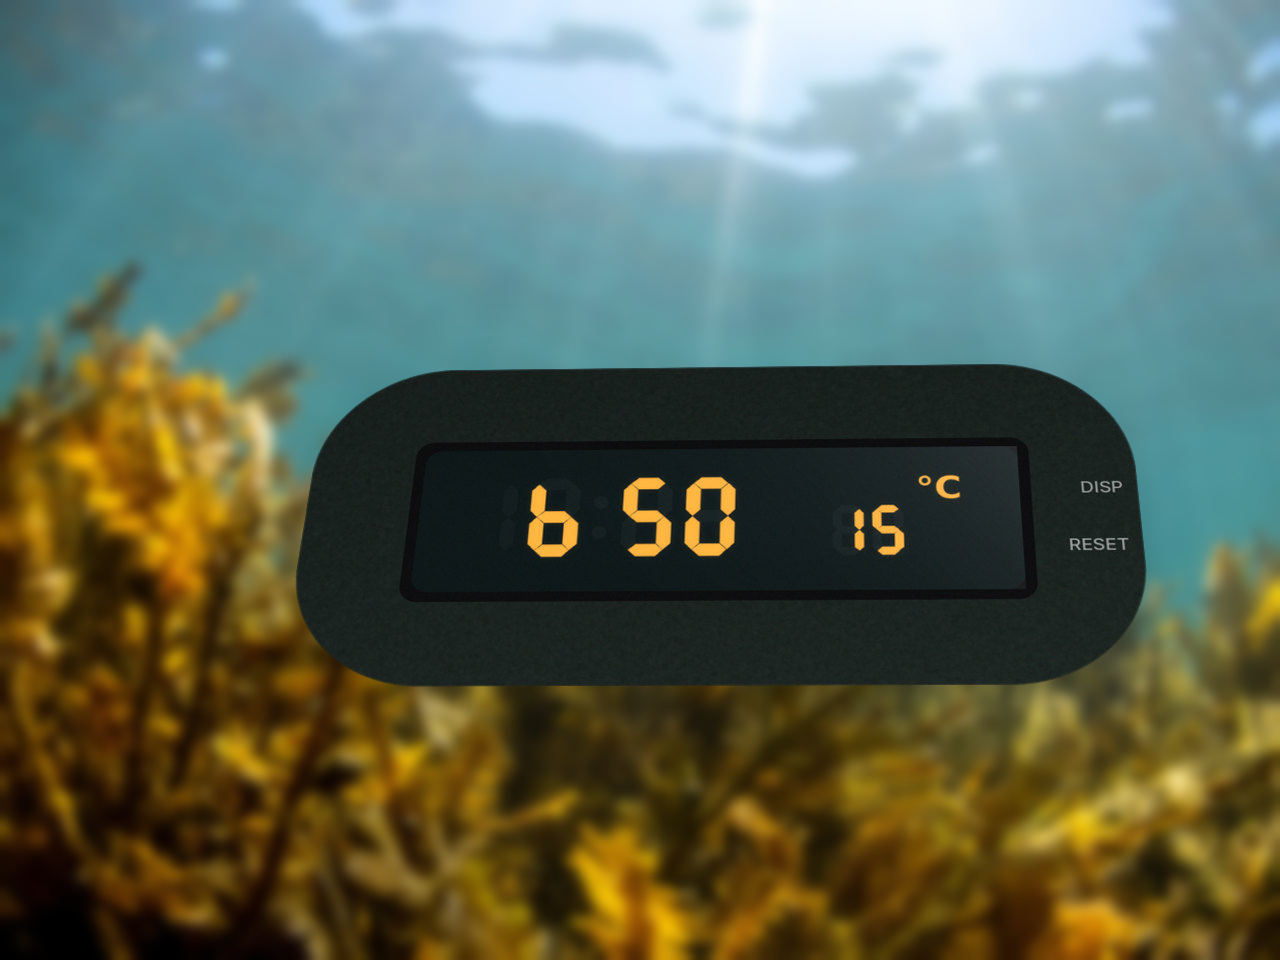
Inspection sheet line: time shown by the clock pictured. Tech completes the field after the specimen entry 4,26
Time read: 6,50
